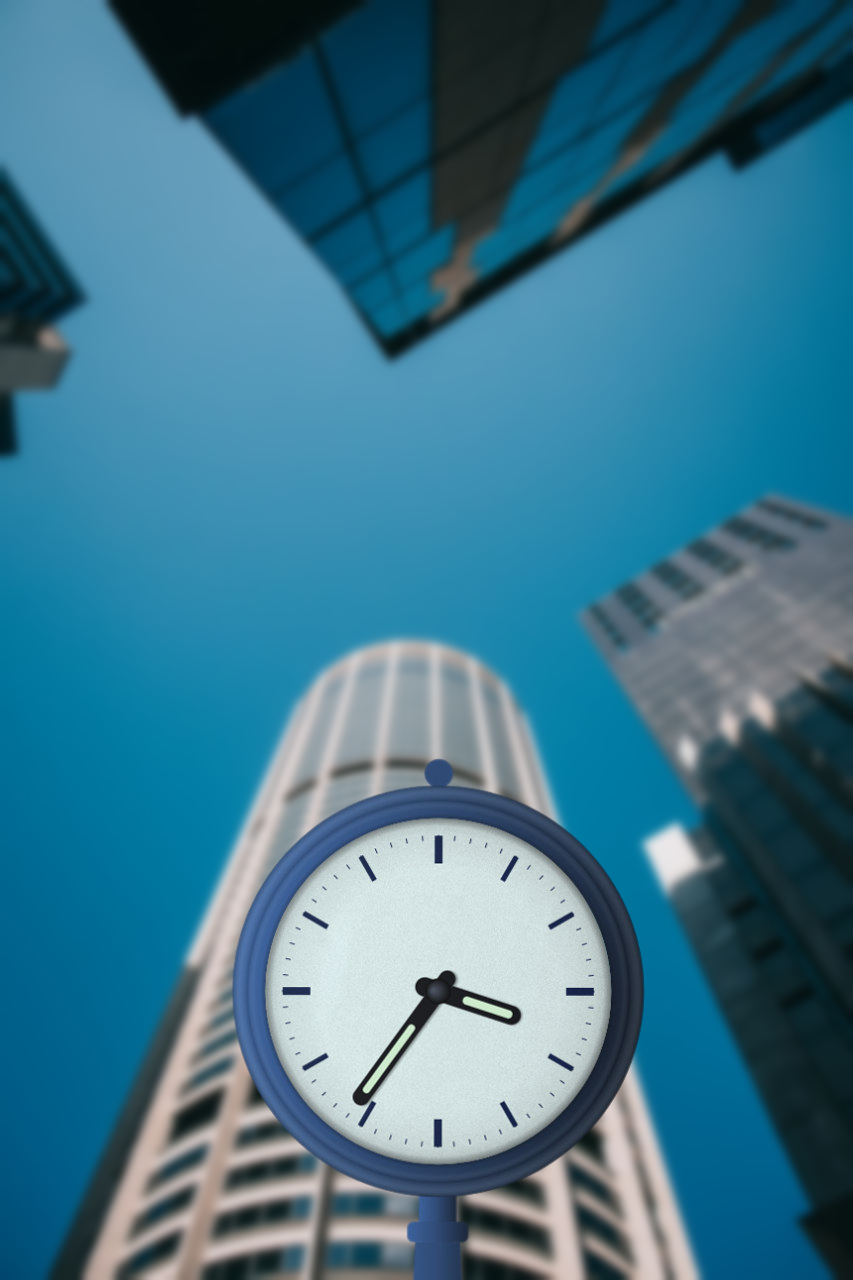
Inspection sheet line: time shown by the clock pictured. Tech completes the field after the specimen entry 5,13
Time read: 3,36
